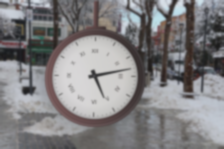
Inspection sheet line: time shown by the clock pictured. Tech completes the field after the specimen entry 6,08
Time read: 5,13
